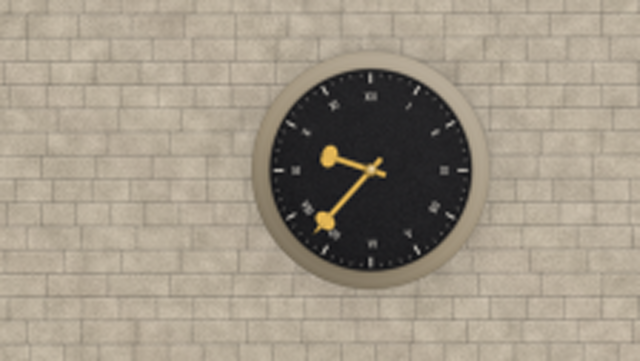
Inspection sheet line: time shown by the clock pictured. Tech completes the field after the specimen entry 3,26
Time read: 9,37
